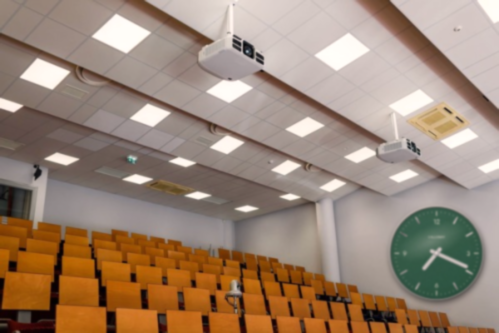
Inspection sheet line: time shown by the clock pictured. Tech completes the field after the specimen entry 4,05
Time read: 7,19
